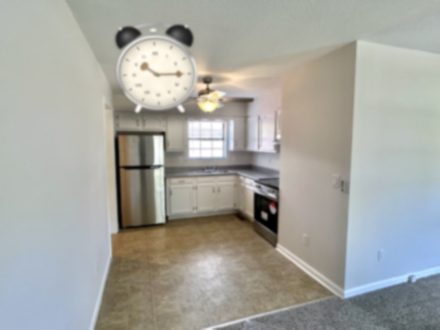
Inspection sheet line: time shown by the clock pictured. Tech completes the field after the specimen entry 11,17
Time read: 10,15
